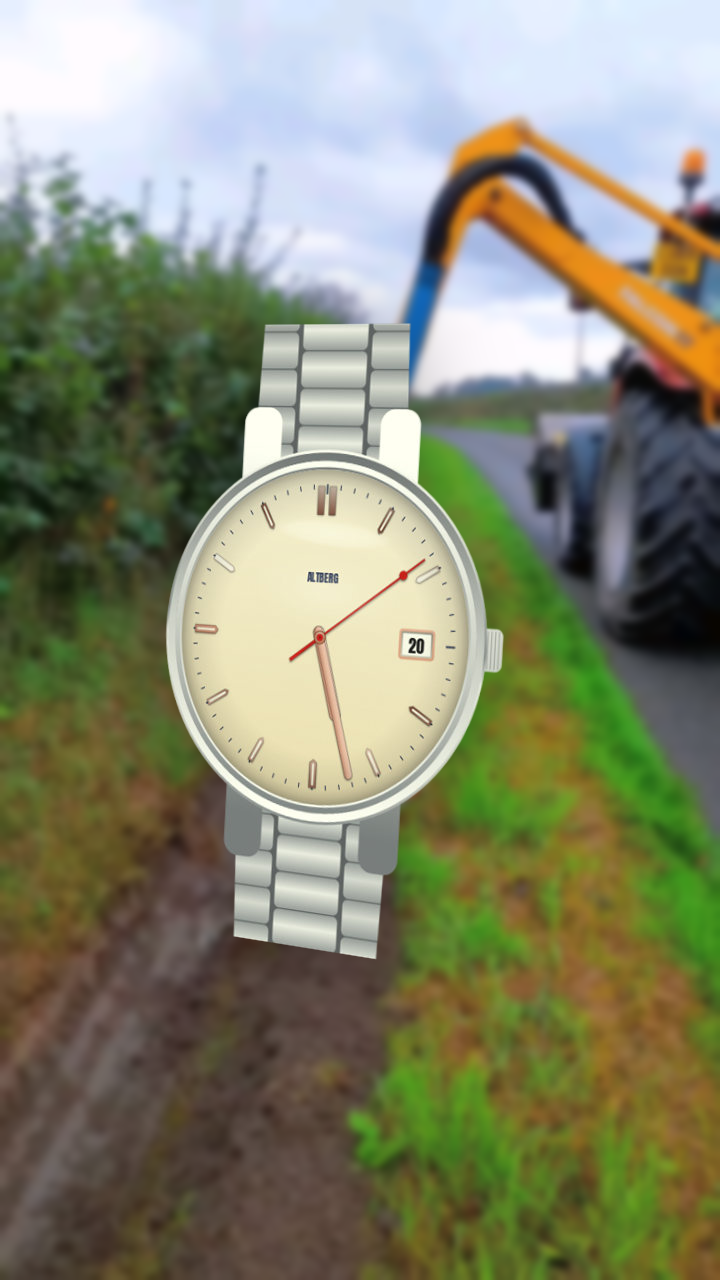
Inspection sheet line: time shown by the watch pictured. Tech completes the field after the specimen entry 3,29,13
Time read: 5,27,09
